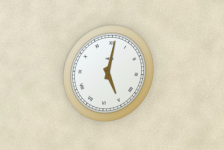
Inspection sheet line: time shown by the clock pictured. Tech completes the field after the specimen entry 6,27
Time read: 5,01
